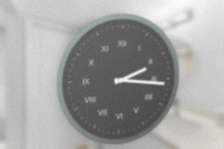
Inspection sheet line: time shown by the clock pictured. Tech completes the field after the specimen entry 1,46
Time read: 2,16
